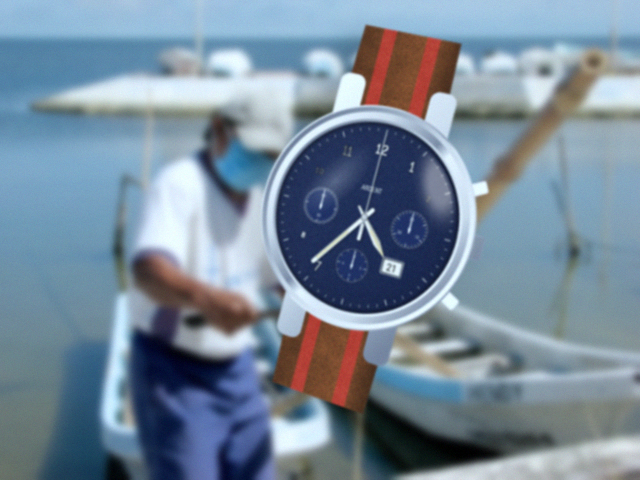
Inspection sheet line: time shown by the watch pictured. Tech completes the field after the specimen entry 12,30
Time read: 4,36
